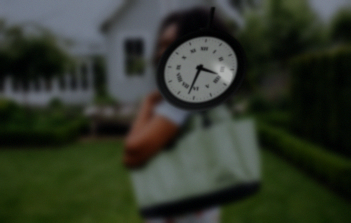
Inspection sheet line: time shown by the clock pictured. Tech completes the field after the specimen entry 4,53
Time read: 3,32
